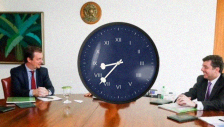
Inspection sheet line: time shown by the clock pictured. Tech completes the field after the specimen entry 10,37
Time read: 8,37
